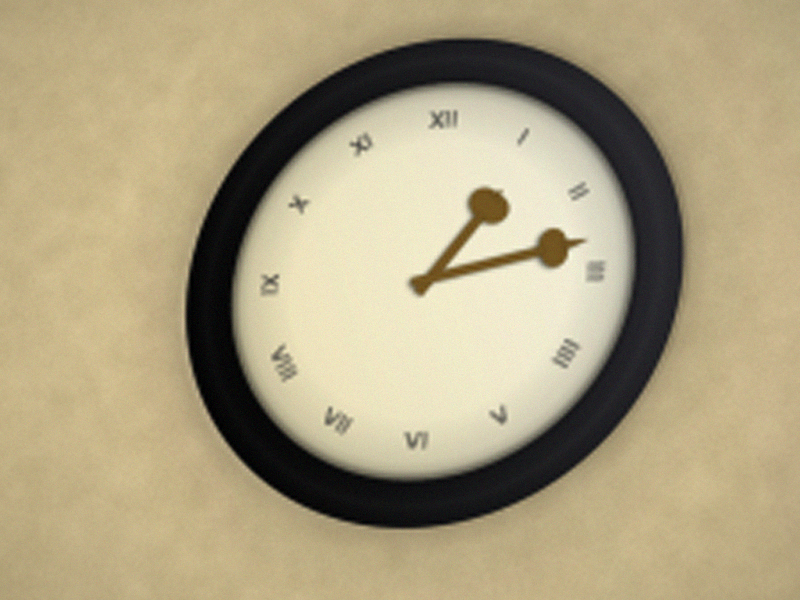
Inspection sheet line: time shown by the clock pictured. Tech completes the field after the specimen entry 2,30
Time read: 1,13
